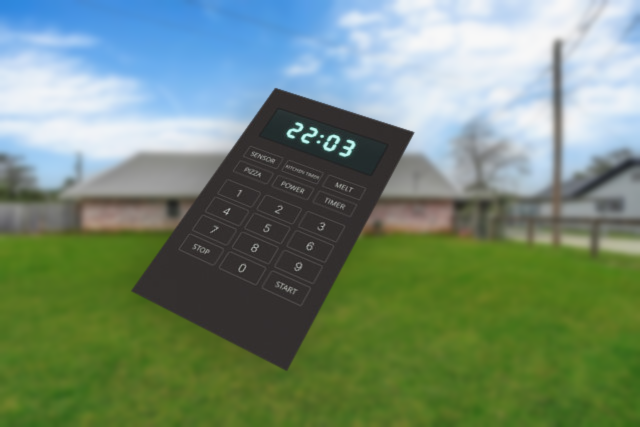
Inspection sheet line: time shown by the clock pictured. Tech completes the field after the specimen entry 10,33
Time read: 22,03
